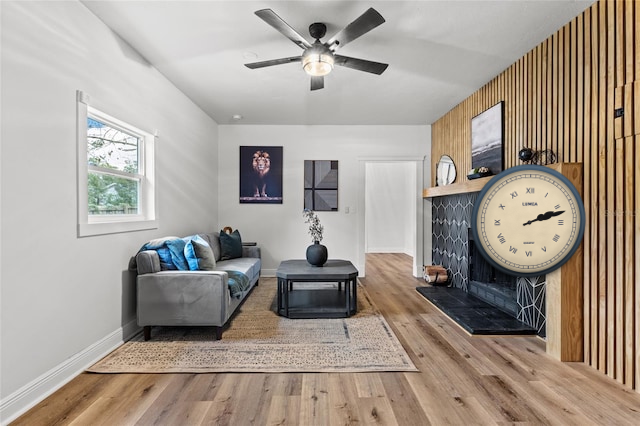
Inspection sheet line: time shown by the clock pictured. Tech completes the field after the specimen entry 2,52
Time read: 2,12
